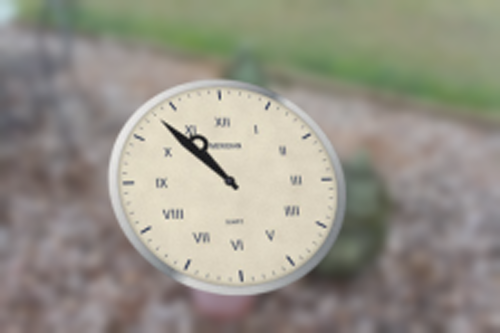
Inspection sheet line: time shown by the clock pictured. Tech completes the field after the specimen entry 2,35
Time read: 10,53
